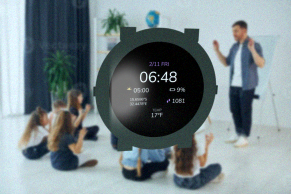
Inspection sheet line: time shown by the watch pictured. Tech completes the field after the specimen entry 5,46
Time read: 6,48
